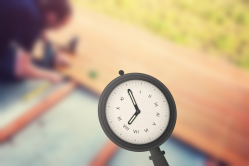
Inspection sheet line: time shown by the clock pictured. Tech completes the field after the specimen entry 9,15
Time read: 8,00
